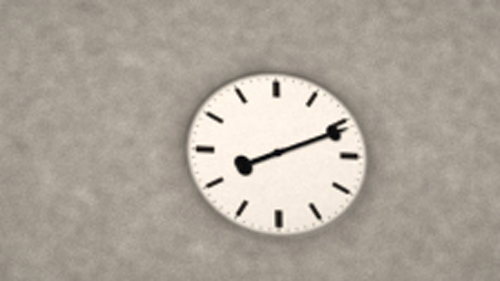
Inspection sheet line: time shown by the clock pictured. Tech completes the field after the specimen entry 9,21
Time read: 8,11
